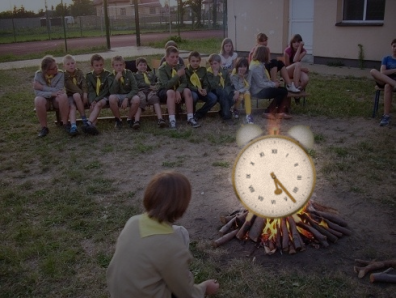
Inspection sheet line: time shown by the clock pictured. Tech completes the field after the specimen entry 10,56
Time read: 5,23
